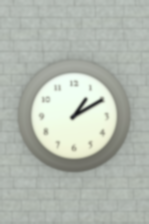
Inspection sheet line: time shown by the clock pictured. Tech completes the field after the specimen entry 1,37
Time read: 1,10
